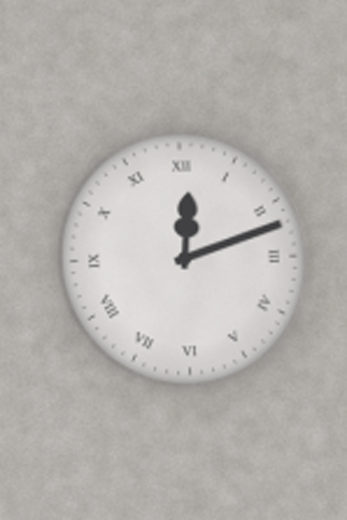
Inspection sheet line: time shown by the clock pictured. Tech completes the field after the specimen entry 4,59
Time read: 12,12
